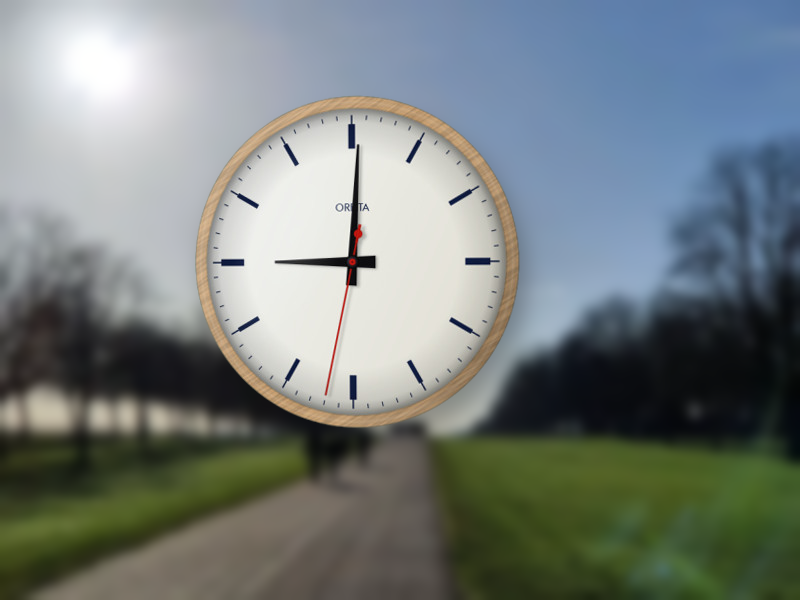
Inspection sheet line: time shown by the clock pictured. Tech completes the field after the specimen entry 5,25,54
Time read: 9,00,32
